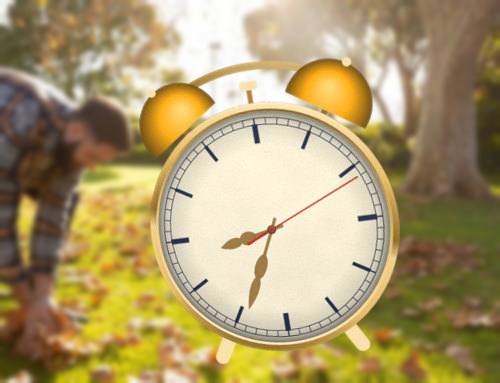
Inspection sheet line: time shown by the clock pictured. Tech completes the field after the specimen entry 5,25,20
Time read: 8,34,11
